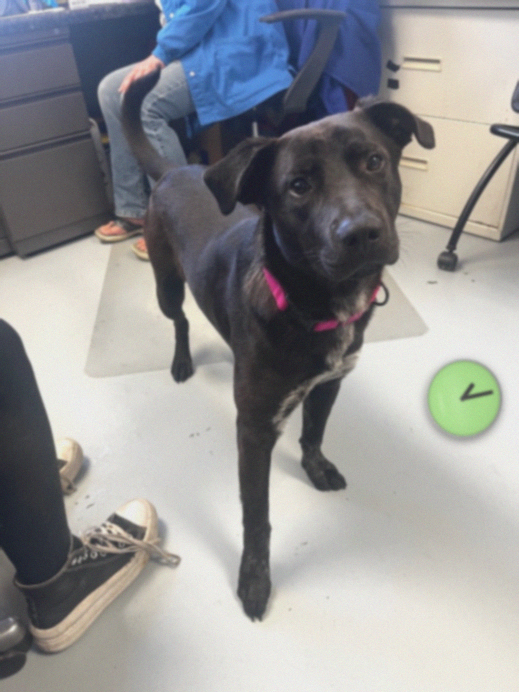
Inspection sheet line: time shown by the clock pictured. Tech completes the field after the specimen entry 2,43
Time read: 1,13
